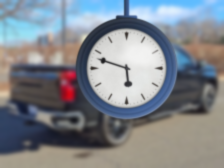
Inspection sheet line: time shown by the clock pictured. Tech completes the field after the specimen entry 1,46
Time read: 5,48
